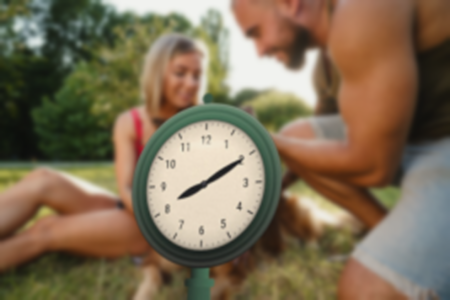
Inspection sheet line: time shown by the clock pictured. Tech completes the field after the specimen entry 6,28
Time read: 8,10
